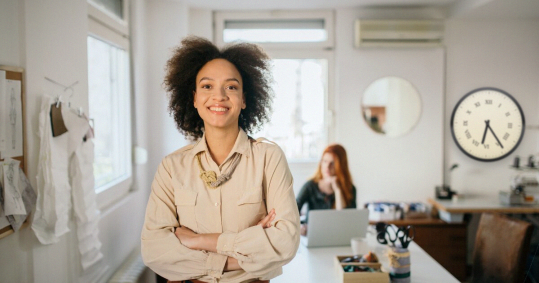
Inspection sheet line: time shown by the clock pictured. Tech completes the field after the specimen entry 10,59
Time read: 6,24
